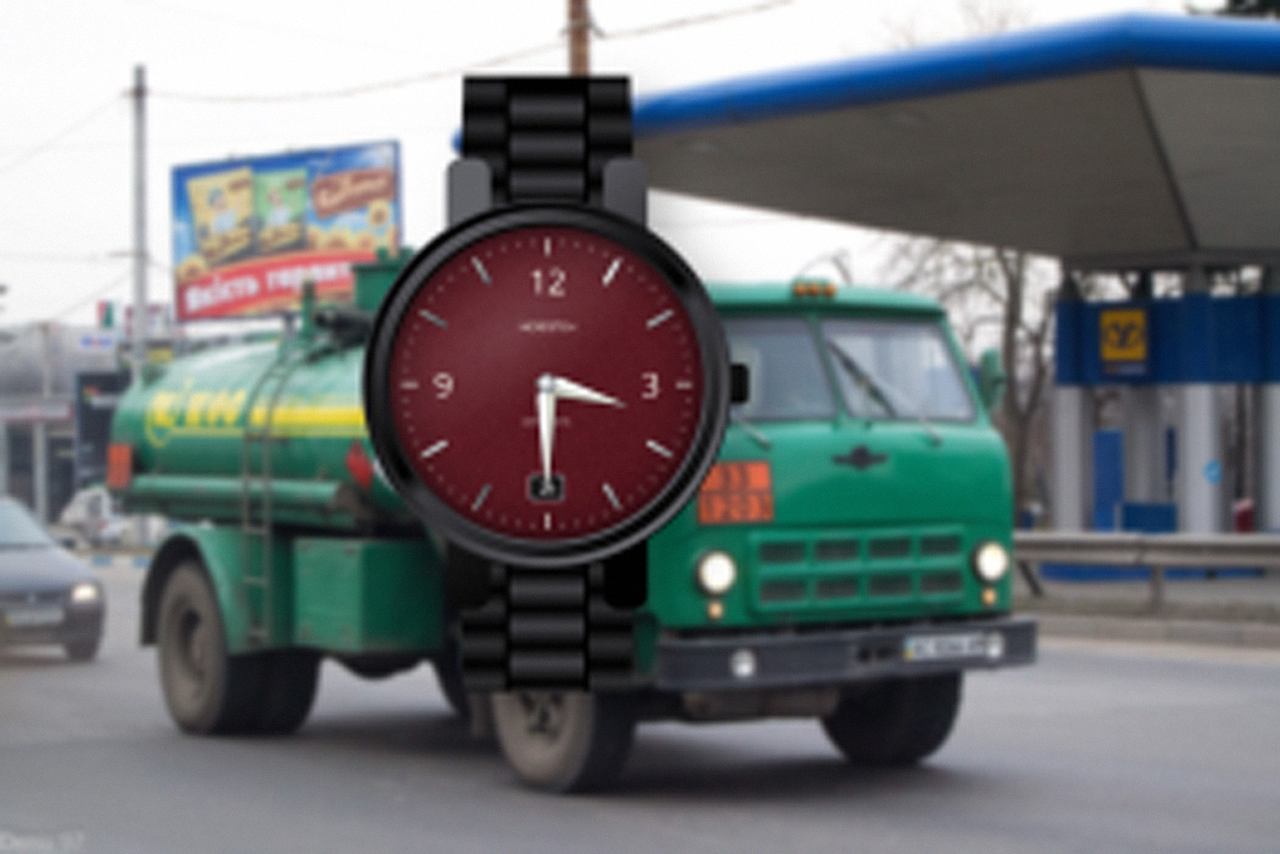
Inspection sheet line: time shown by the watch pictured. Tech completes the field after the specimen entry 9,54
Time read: 3,30
